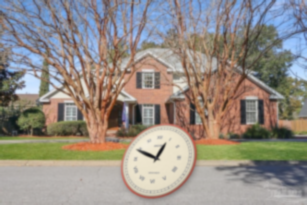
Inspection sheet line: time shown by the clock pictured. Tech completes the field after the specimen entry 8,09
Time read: 12,49
